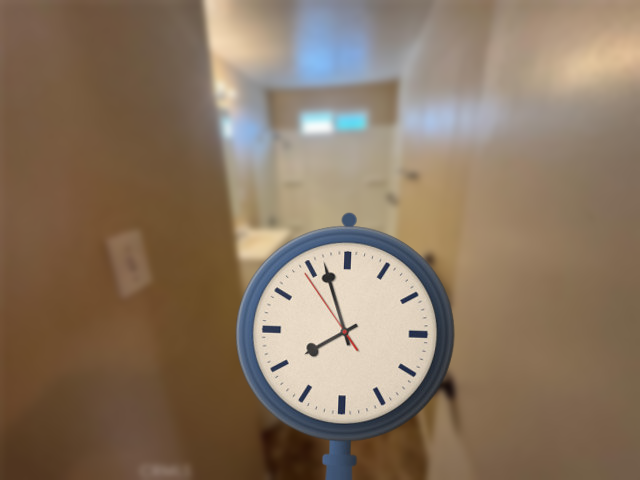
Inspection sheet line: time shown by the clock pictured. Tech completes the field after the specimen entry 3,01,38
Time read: 7,56,54
